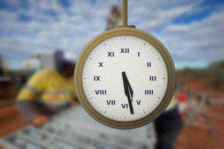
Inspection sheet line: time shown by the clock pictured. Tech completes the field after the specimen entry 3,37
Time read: 5,28
